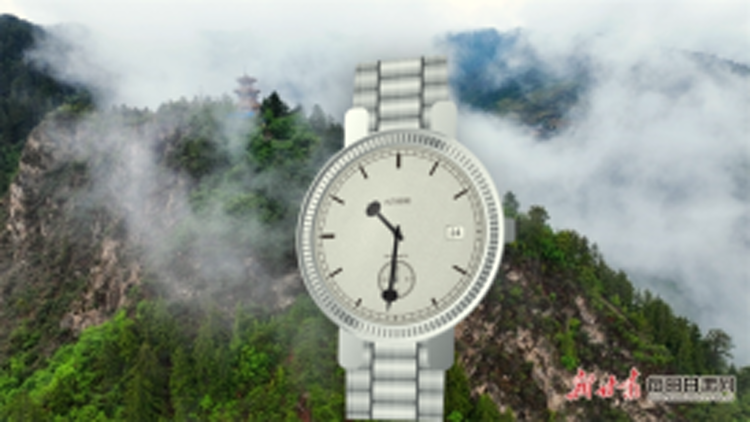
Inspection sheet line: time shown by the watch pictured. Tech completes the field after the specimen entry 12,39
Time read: 10,31
